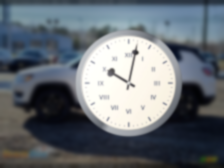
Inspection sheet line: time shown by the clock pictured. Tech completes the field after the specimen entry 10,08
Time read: 10,02
